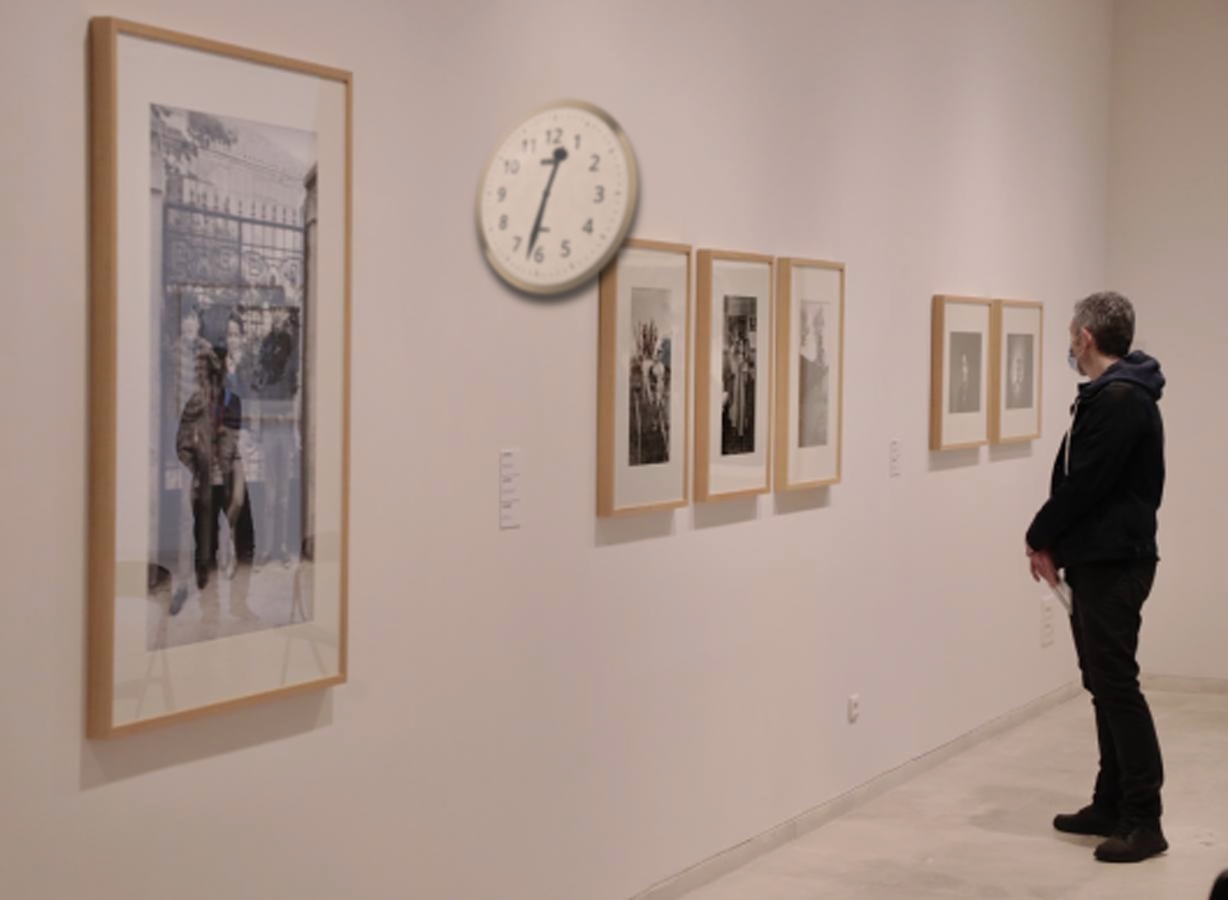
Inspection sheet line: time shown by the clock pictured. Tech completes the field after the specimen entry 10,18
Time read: 12,32
